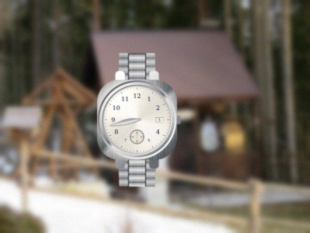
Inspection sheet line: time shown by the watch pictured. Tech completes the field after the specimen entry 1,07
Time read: 8,43
